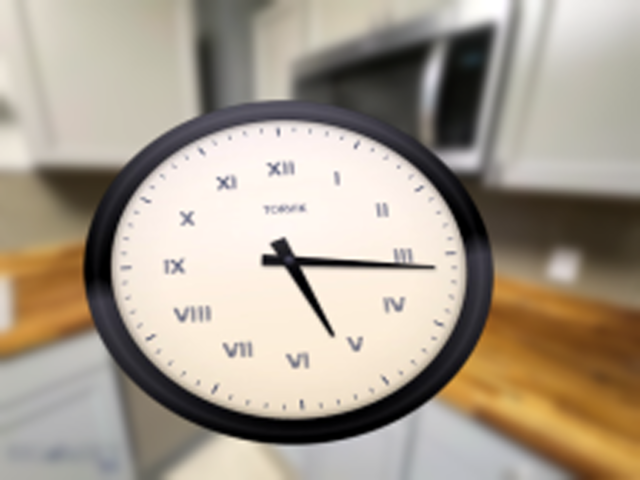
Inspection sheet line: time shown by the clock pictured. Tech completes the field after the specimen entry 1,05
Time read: 5,16
